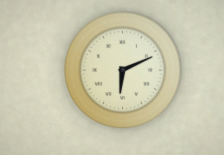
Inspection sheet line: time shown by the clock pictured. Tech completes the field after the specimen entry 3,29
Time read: 6,11
